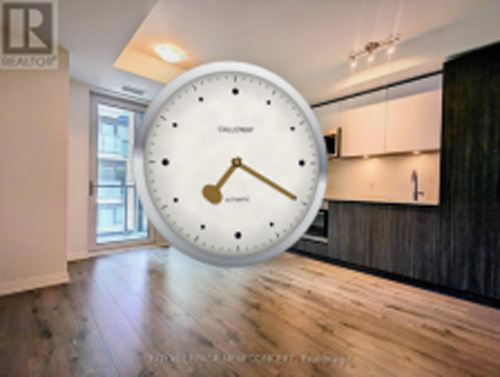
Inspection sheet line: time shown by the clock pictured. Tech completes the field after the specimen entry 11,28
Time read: 7,20
